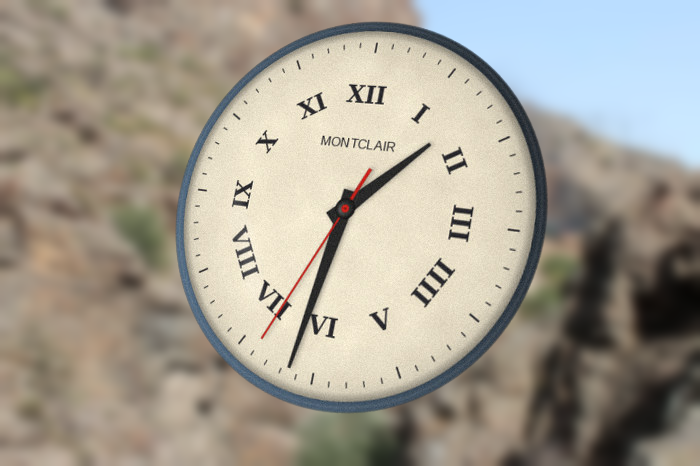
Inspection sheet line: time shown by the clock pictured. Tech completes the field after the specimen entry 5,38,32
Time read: 1,31,34
